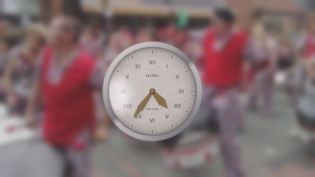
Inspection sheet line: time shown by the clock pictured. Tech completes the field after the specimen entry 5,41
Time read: 4,36
